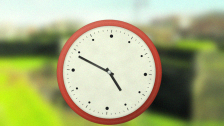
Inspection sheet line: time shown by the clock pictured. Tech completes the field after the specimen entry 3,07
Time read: 4,49
